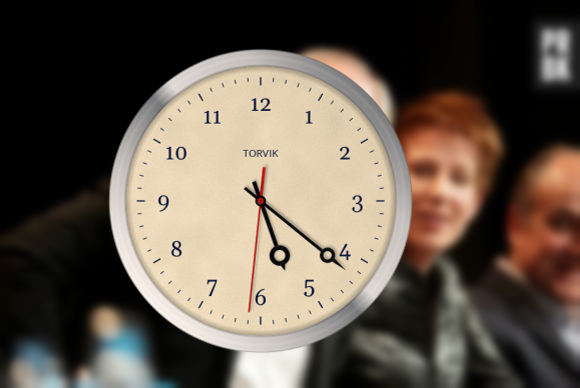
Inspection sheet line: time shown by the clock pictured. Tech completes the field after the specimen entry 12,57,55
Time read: 5,21,31
